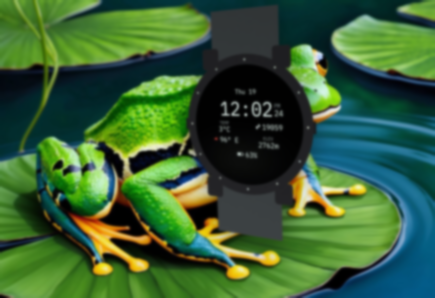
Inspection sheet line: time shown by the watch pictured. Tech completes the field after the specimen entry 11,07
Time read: 12,02
